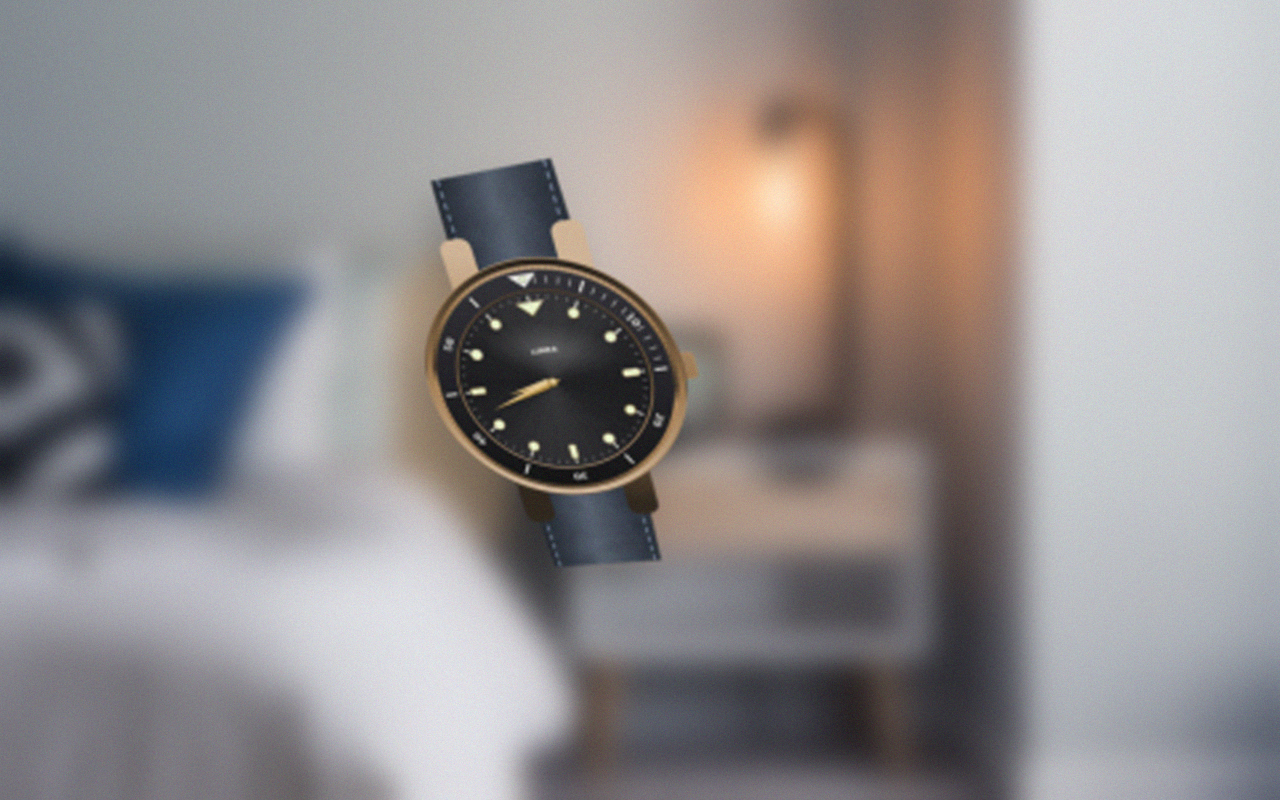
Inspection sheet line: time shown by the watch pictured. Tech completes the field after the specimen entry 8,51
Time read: 8,42
